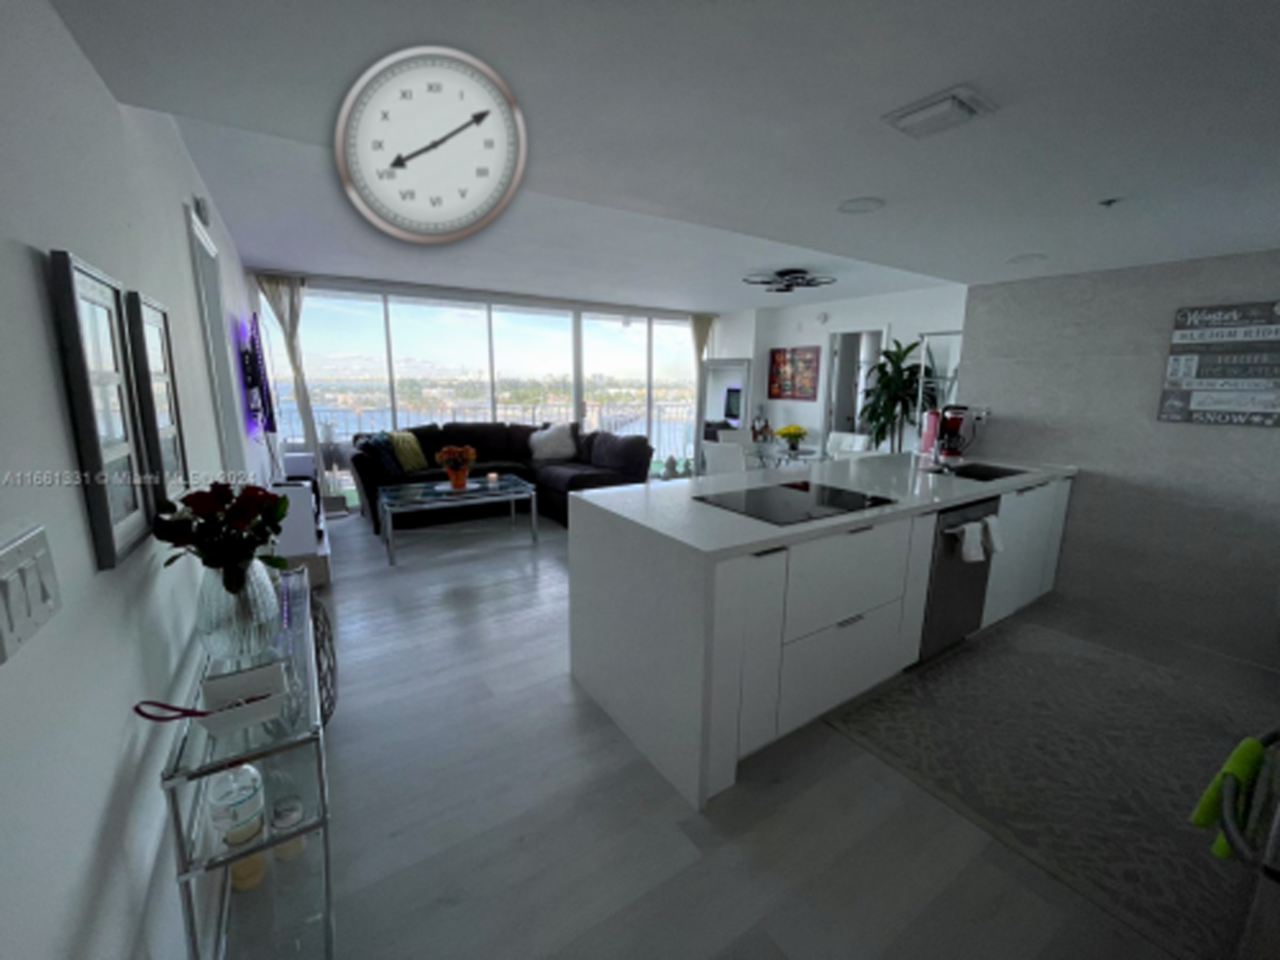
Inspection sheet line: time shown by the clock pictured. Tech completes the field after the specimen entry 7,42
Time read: 8,10
